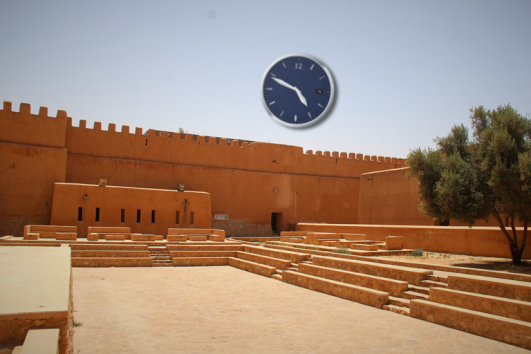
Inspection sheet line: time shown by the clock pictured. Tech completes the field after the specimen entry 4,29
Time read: 4,49
